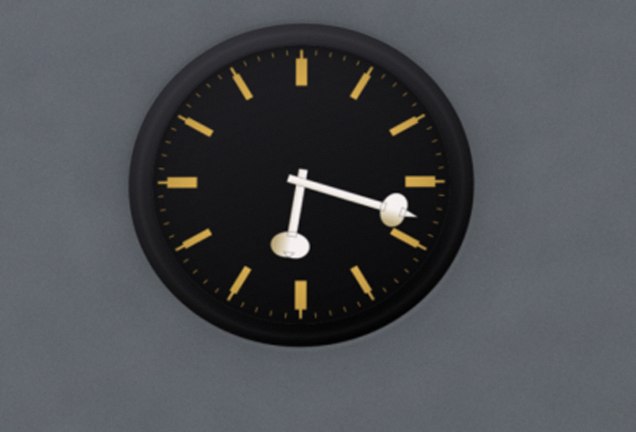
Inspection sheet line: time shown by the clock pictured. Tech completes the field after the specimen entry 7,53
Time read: 6,18
